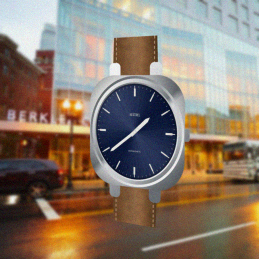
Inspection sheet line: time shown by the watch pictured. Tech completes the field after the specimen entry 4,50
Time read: 1,39
